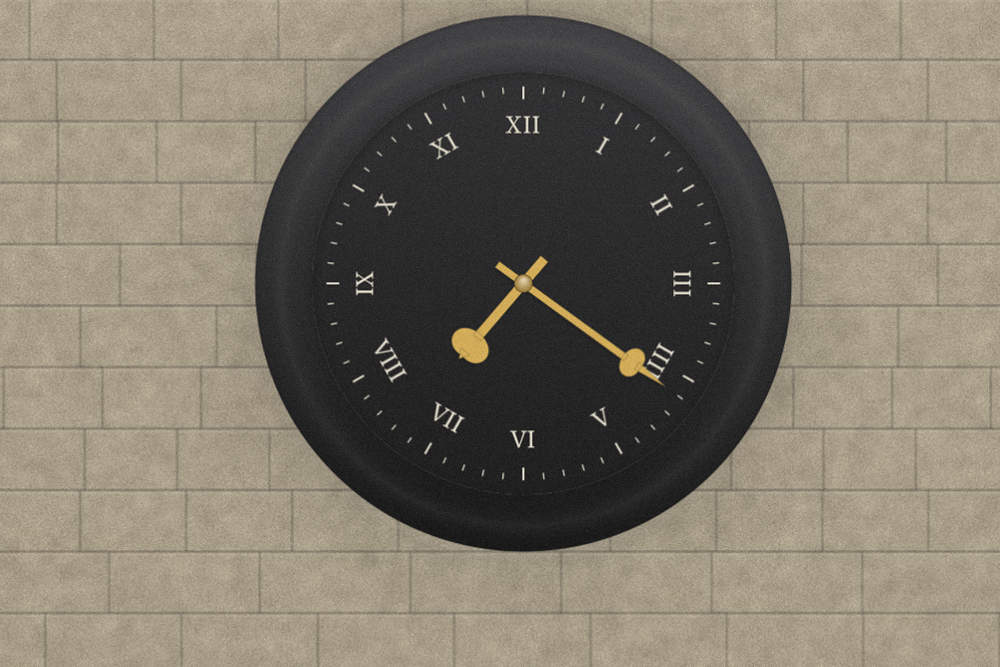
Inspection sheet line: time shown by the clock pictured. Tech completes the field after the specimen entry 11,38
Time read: 7,21
